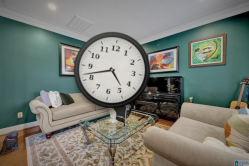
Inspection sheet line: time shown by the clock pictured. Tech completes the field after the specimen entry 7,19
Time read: 4,42
